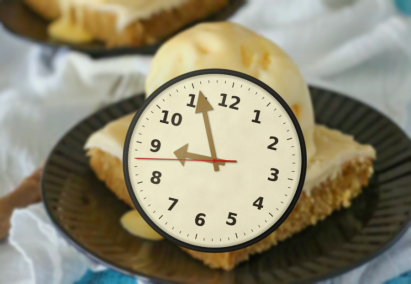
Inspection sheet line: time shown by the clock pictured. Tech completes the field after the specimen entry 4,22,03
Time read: 8,55,43
